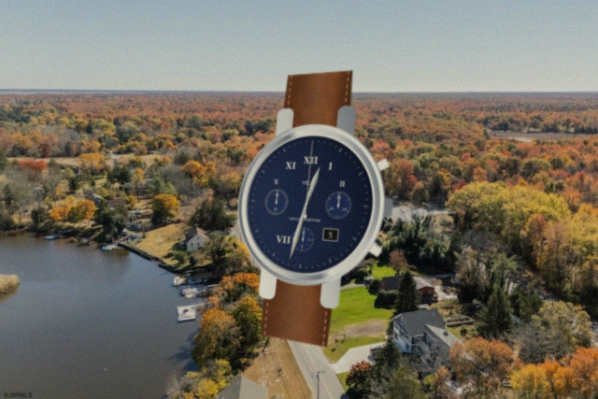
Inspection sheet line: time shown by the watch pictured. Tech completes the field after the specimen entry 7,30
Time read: 12,32
